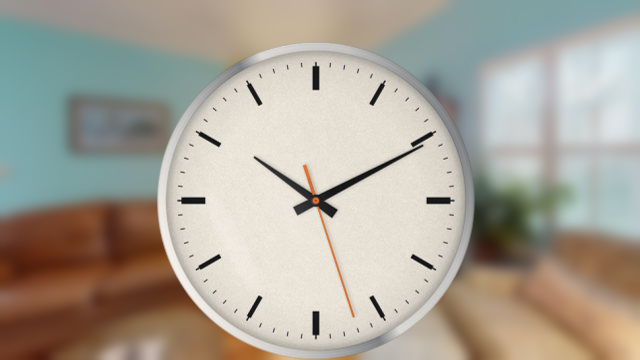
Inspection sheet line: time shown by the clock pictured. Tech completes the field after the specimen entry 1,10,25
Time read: 10,10,27
